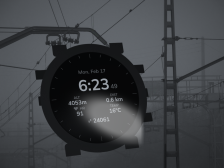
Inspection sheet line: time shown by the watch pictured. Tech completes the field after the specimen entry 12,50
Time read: 6,23
